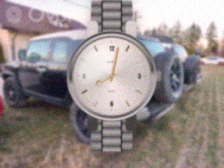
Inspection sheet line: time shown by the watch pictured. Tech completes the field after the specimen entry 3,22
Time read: 8,02
